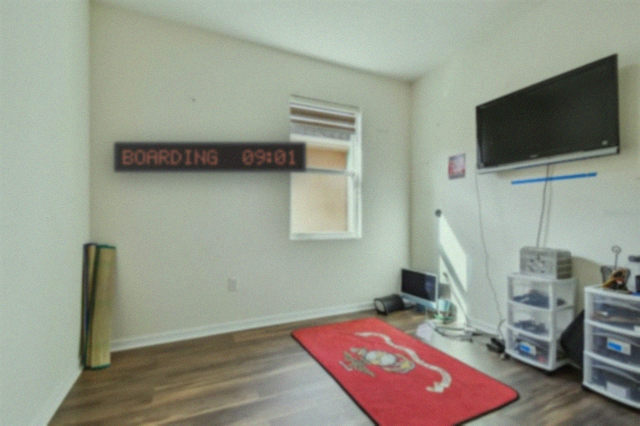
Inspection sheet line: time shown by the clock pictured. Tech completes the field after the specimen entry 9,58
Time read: 9,01
